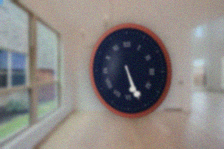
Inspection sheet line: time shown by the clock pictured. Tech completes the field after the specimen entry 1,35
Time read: 5,26
